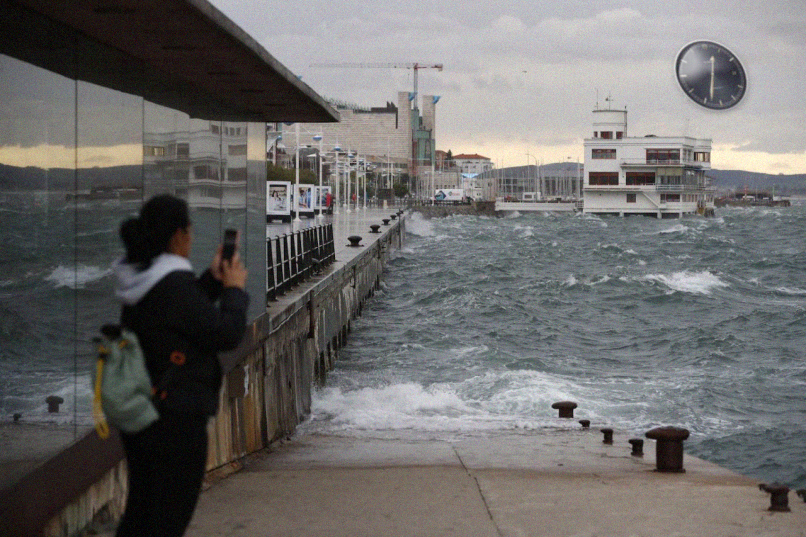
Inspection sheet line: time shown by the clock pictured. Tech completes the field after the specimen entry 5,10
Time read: 12,33
